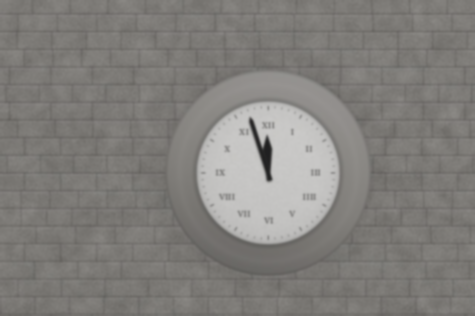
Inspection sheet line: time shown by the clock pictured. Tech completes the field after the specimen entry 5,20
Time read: 11,57
